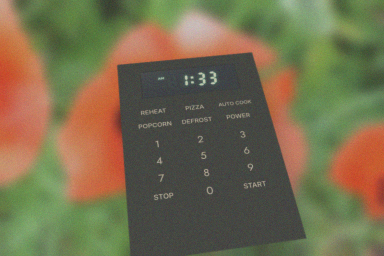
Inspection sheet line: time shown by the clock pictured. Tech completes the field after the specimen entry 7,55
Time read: 1,33
